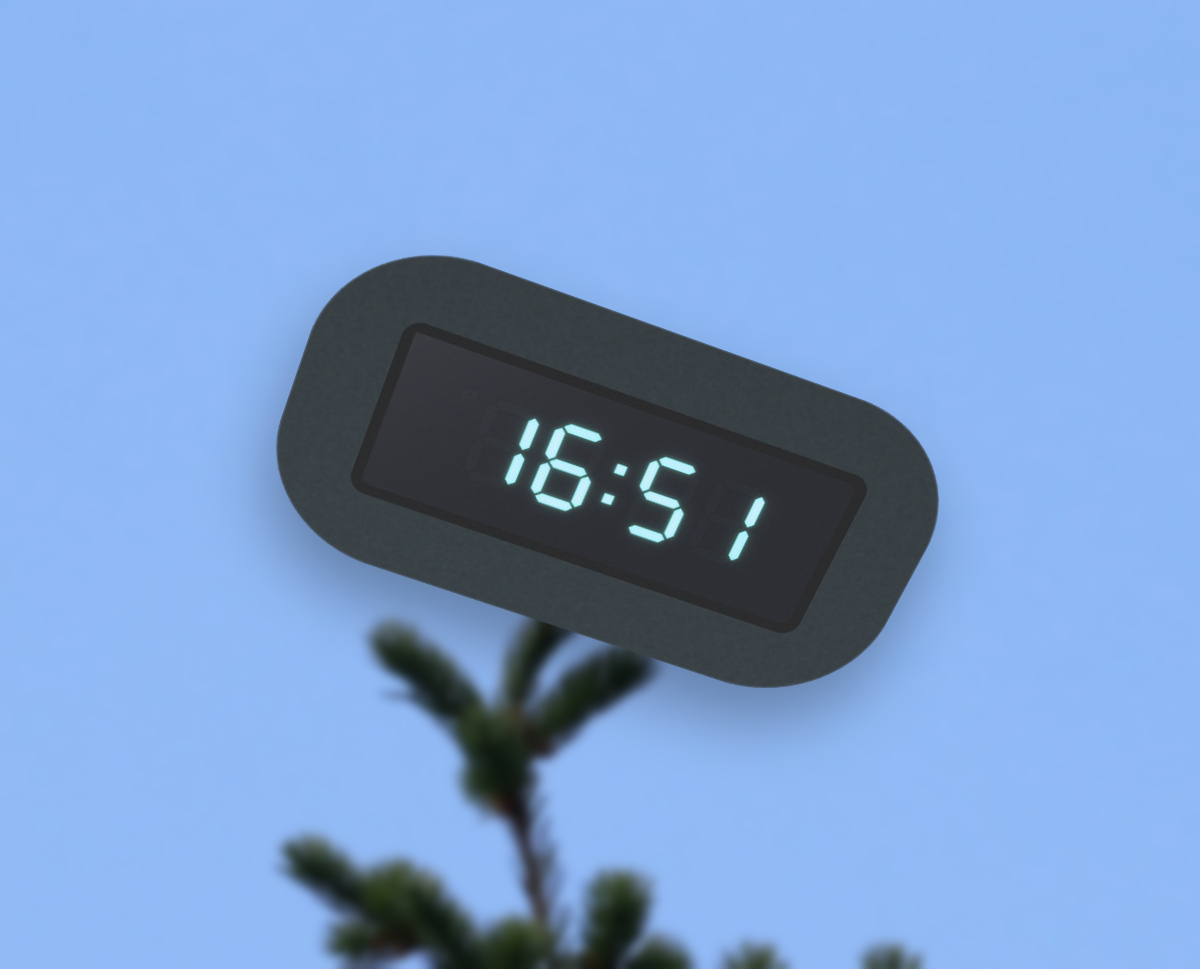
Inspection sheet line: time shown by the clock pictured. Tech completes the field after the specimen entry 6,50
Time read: 16,51
